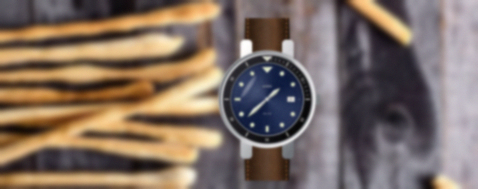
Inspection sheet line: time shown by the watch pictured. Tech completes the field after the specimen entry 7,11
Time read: 1,38
